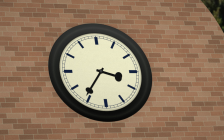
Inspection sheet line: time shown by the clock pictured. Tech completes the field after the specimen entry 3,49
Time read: 3,36
